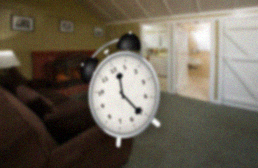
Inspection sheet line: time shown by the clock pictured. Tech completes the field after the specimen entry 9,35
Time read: 12,26
